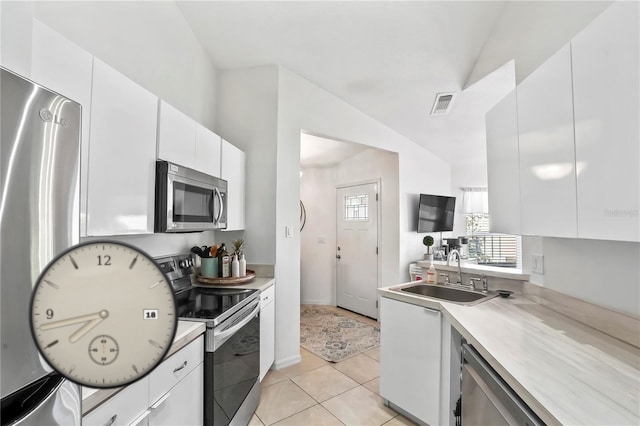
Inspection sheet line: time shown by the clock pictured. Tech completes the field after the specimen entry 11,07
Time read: 7,43
